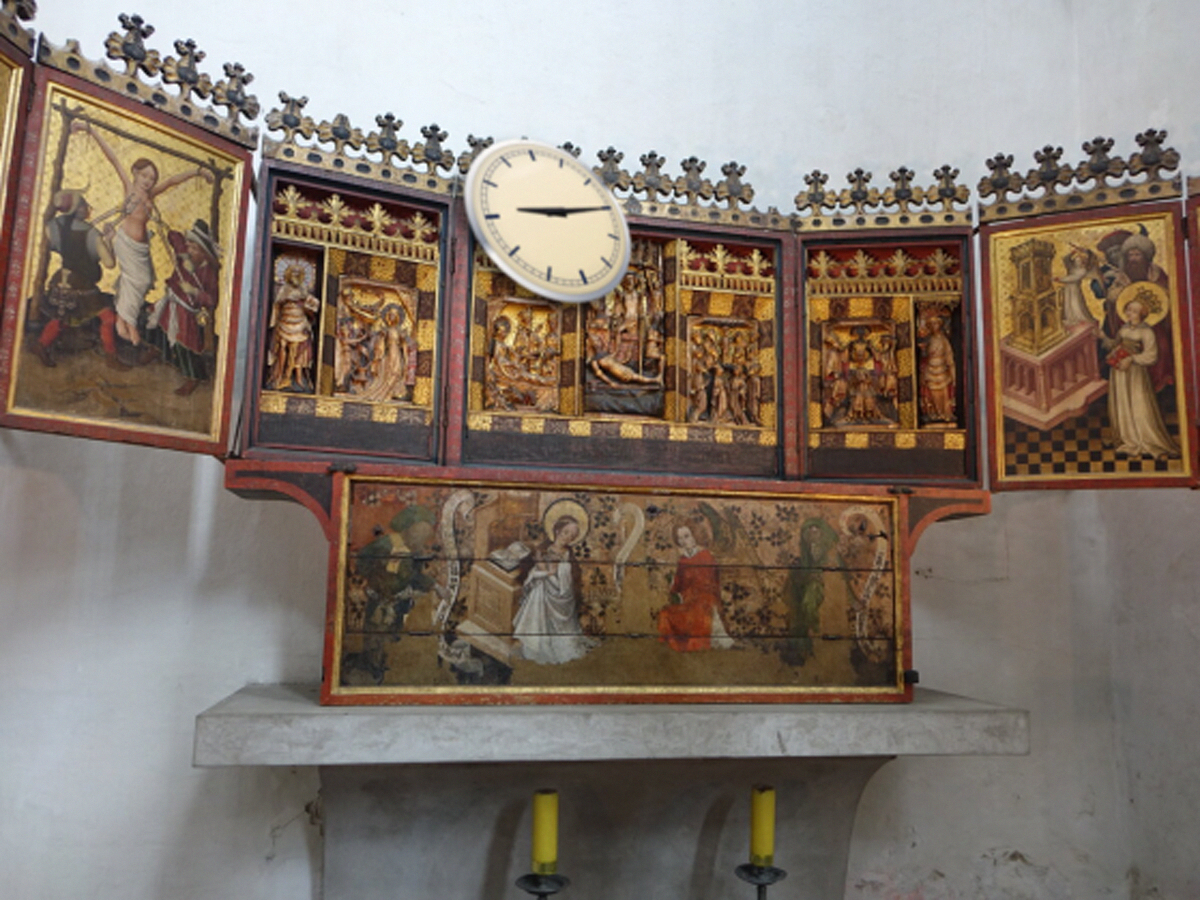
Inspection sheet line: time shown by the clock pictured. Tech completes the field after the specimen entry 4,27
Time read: 9,15
